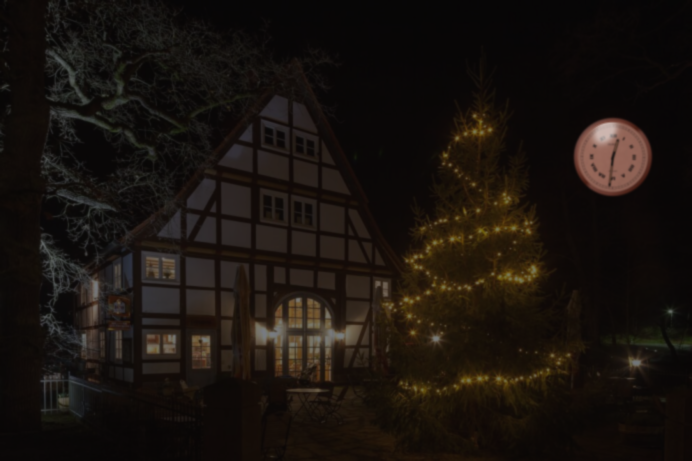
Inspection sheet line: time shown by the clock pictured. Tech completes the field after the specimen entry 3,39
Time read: 12,31
